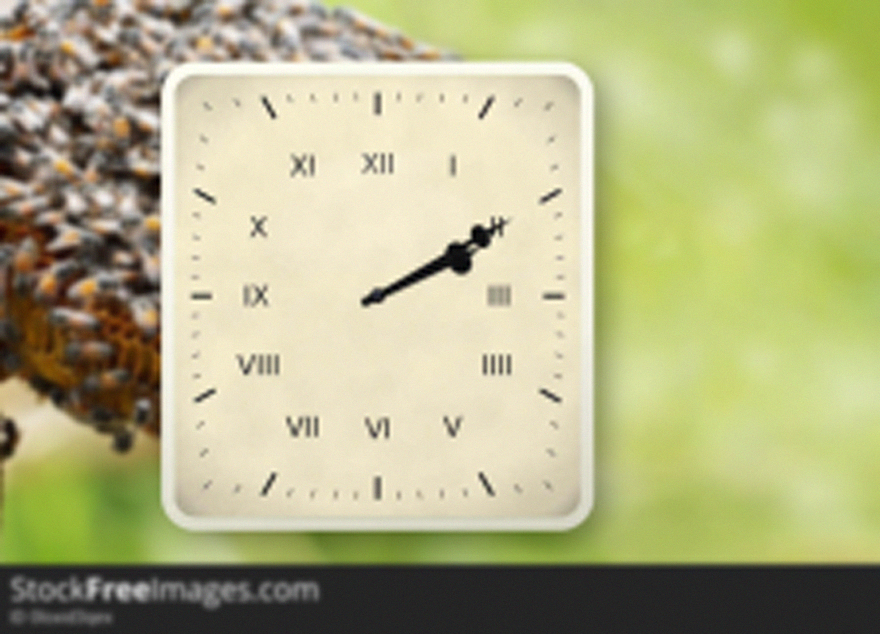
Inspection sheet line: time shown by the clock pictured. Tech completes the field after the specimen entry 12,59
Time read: 2,10
